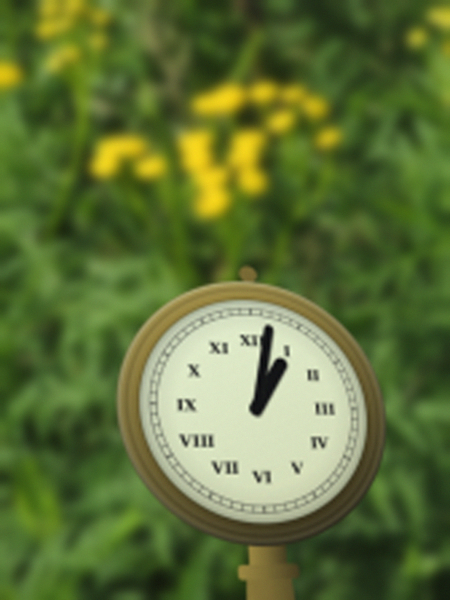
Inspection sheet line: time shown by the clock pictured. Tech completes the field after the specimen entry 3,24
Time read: 1,02
